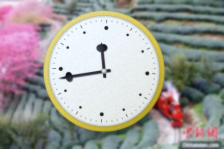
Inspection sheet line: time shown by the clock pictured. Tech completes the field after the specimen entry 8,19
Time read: 11,43
